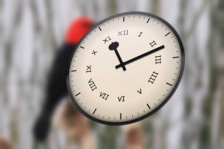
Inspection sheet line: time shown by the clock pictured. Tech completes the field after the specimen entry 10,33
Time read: 11,12
